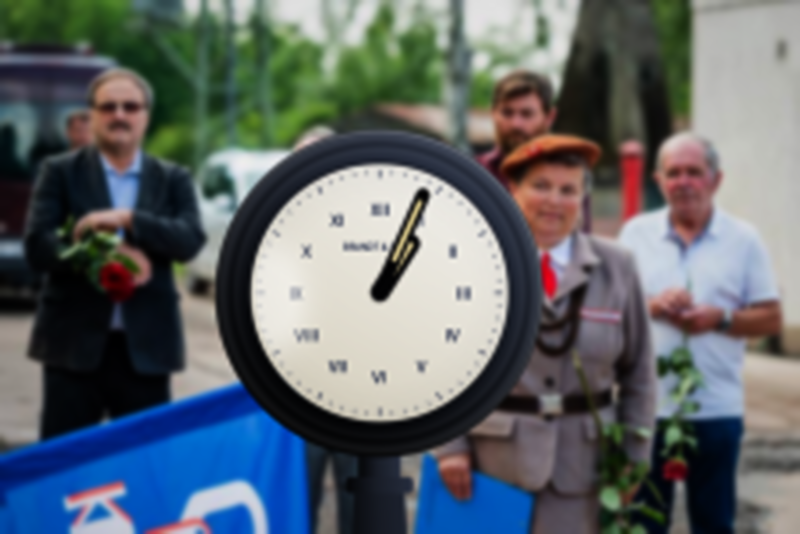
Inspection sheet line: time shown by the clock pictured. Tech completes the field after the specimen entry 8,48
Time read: 1,04
